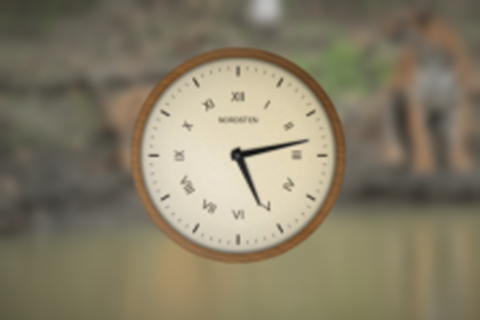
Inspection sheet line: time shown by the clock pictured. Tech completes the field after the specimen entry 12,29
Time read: 5,13
